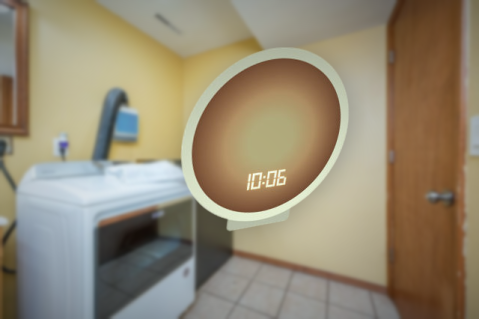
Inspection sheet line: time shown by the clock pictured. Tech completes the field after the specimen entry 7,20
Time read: 10,06
